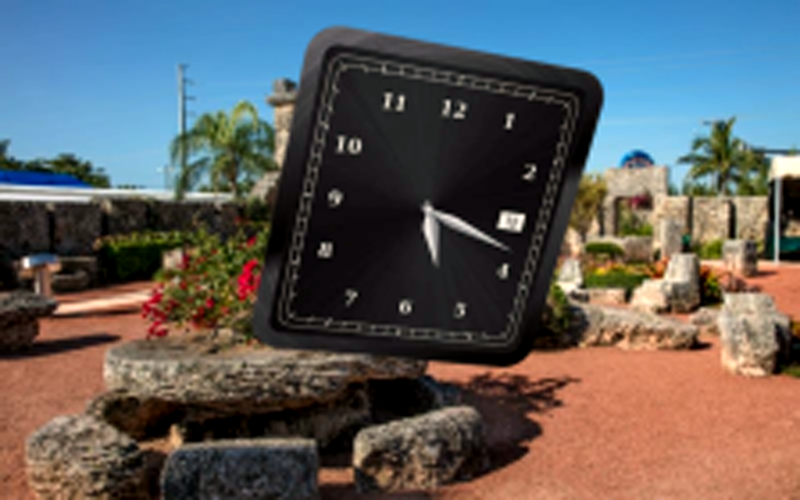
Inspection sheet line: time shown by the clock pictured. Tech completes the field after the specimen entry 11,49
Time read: 5,18
